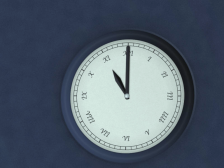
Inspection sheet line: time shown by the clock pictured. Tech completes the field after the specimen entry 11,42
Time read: 11,00
